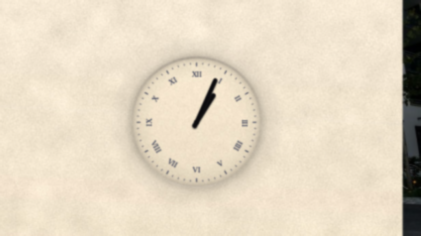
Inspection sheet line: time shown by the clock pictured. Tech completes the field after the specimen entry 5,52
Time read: 1,04
